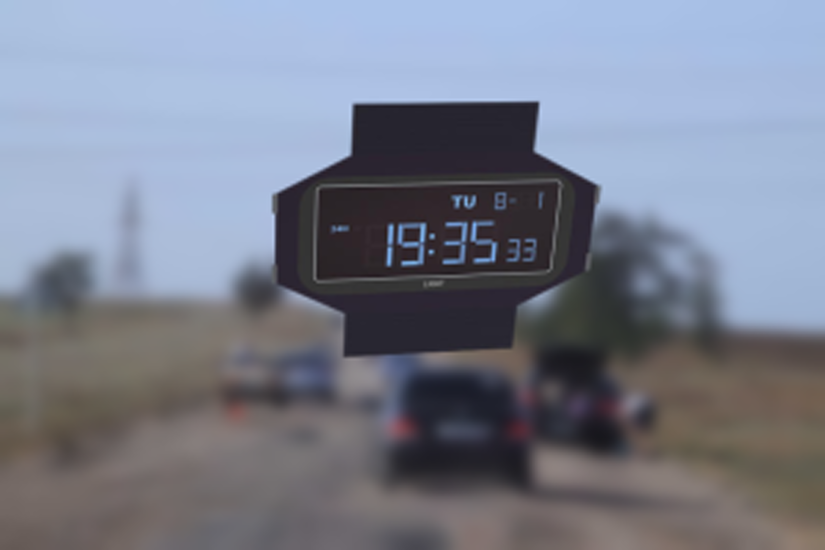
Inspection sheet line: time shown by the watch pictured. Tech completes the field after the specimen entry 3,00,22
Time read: 19,35,33
